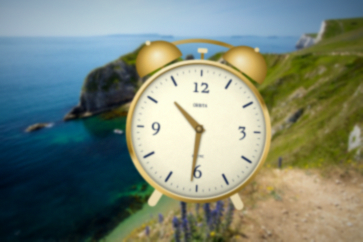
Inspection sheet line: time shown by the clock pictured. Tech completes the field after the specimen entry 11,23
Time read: 10,31
